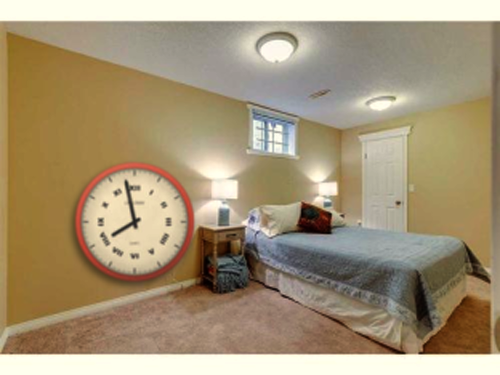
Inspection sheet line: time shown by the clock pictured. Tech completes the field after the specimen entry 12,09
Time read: 7,58
